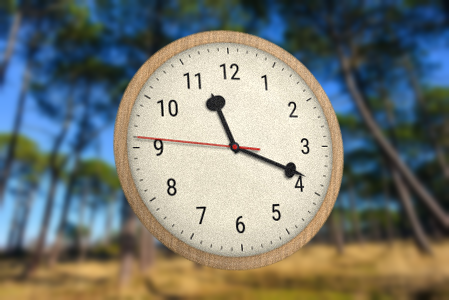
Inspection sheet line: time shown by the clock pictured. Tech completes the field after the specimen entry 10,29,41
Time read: 11,18,46
